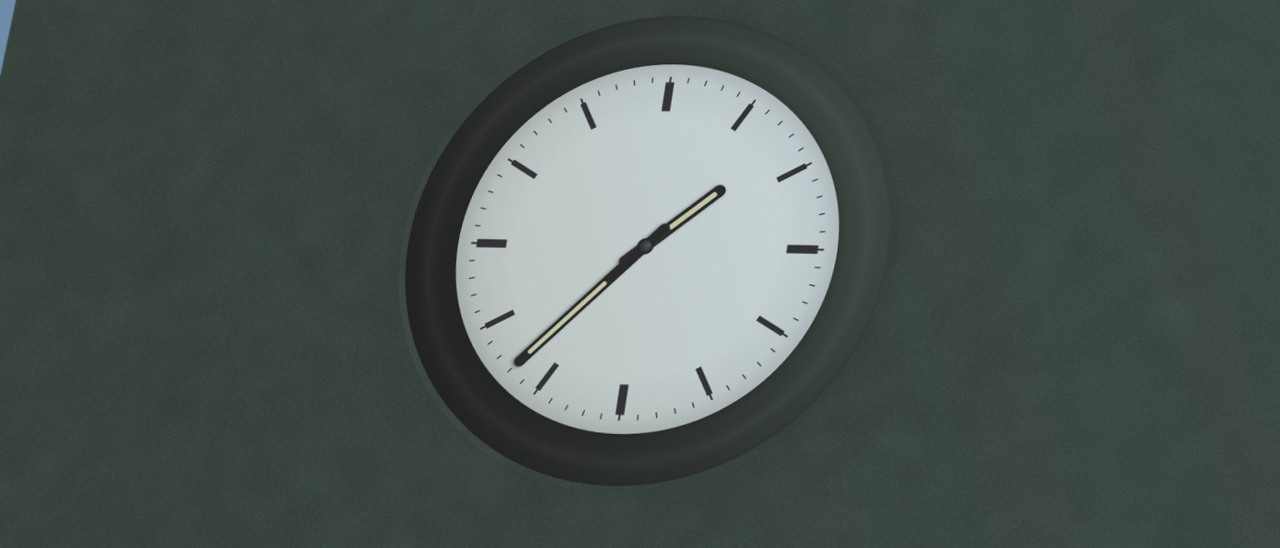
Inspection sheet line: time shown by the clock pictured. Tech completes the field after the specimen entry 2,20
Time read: 1,37
